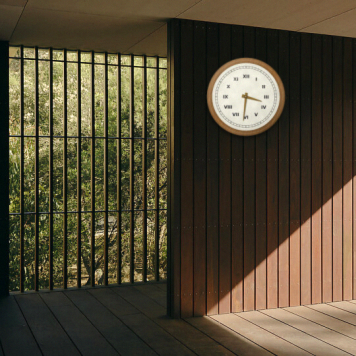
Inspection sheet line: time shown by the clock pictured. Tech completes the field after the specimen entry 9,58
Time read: 3,31
